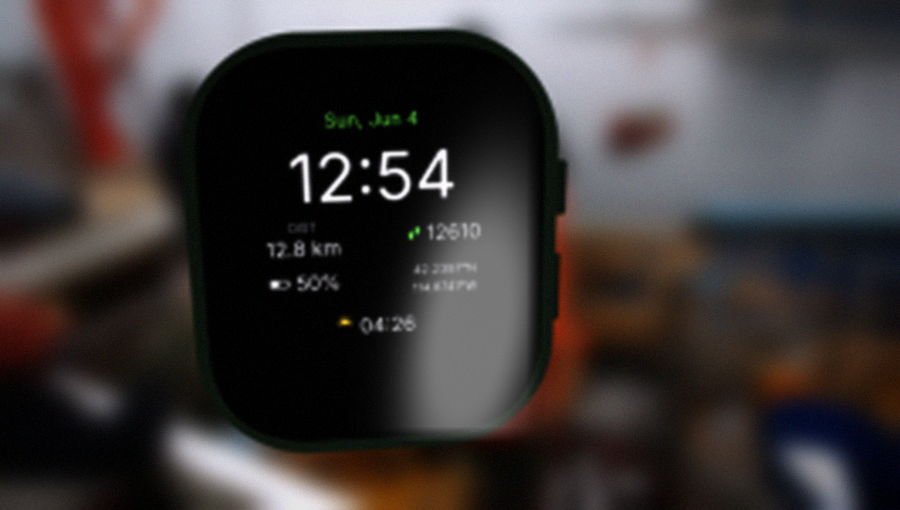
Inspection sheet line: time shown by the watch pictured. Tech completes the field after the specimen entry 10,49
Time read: 12,54
